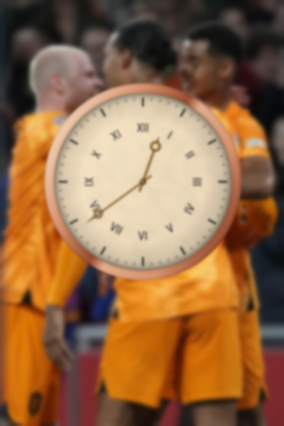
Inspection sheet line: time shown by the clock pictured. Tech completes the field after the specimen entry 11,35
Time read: 12,39
